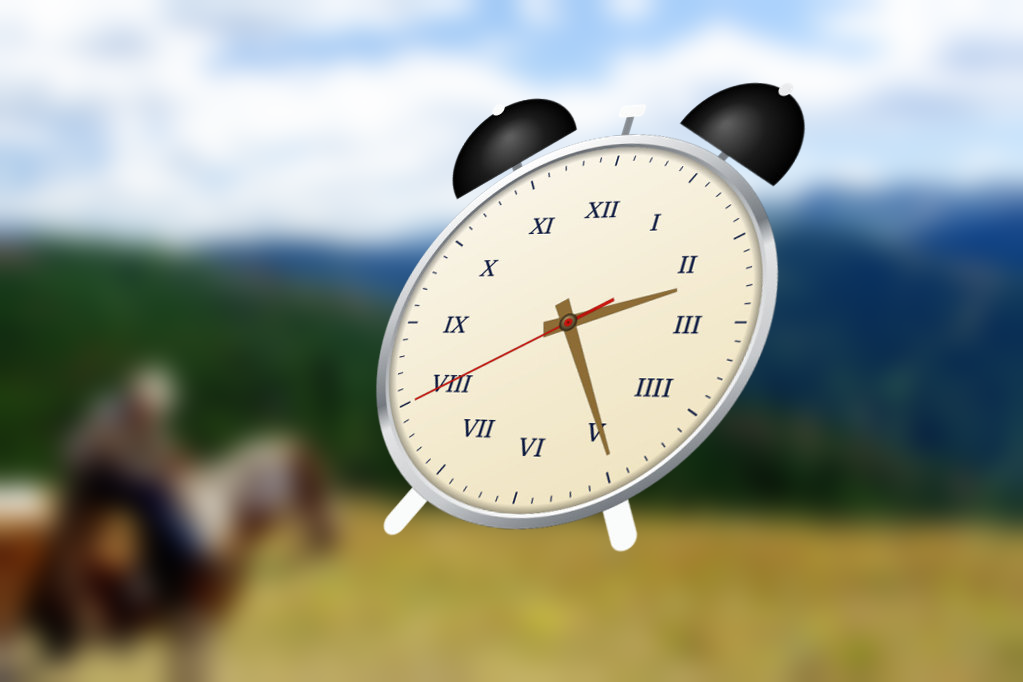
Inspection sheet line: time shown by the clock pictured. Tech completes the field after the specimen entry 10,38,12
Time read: 2,24,40
